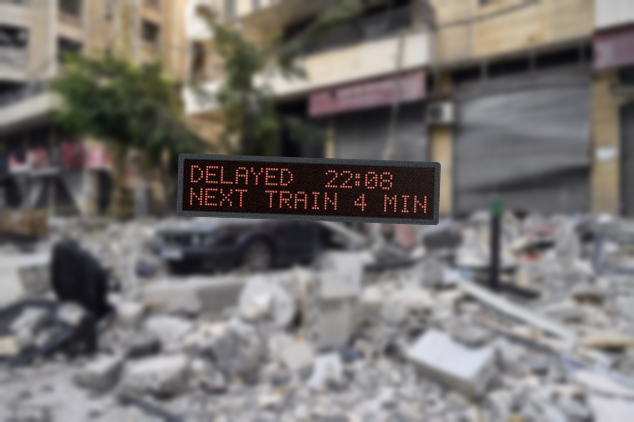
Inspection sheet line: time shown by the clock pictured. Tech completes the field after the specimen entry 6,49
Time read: 22,08
